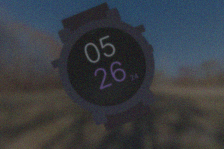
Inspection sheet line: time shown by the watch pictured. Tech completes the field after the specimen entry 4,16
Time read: 5,26
